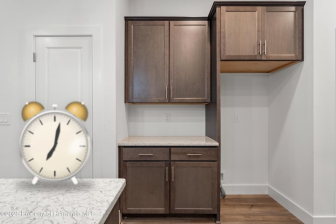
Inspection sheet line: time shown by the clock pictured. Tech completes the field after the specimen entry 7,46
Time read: 7,02
